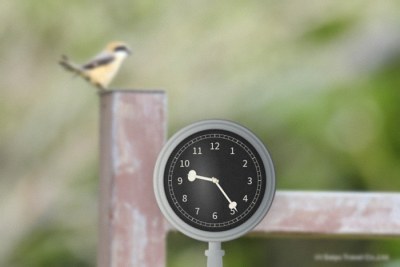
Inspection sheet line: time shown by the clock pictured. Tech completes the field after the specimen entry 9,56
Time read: 9,24
